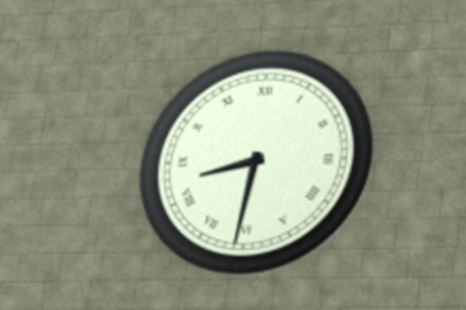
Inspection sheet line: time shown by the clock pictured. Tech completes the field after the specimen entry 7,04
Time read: 8,31
